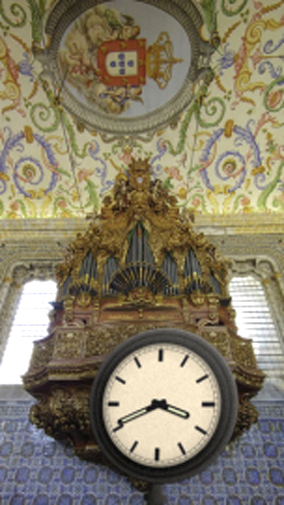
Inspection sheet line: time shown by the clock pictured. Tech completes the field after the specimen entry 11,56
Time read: 3,41
